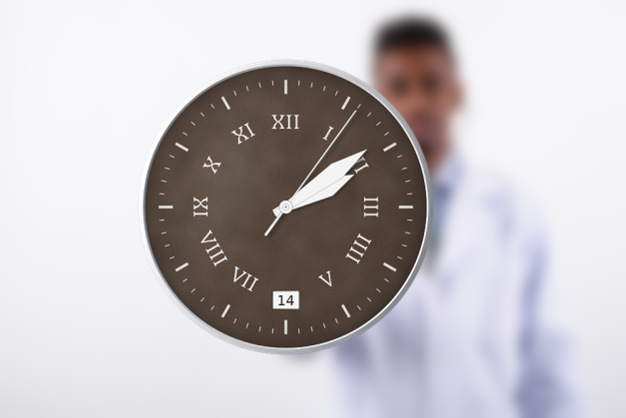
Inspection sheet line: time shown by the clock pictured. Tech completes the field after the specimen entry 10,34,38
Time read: 2,09,06
